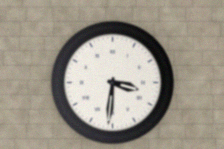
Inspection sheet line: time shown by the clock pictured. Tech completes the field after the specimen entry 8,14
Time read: 3,31
